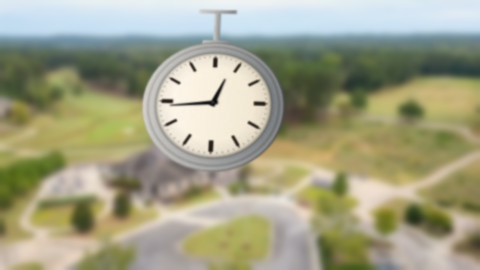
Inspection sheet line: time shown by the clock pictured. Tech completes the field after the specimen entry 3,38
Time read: 12,44
